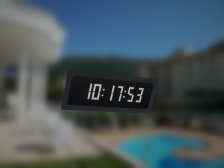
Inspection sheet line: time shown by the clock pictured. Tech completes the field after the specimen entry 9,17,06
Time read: 10,17,53
